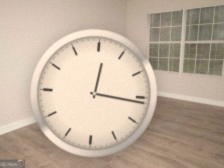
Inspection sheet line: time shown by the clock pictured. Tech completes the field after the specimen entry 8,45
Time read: 12,16
